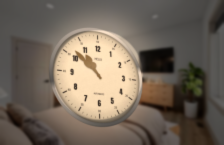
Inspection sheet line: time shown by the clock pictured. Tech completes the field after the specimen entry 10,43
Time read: 10,52
